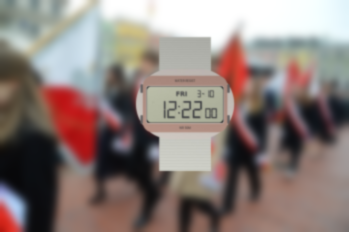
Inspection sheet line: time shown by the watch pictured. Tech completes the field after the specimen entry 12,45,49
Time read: 12,22,00
